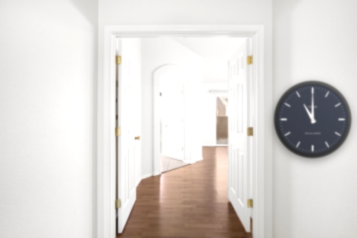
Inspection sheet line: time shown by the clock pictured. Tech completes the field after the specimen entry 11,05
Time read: 11,00
